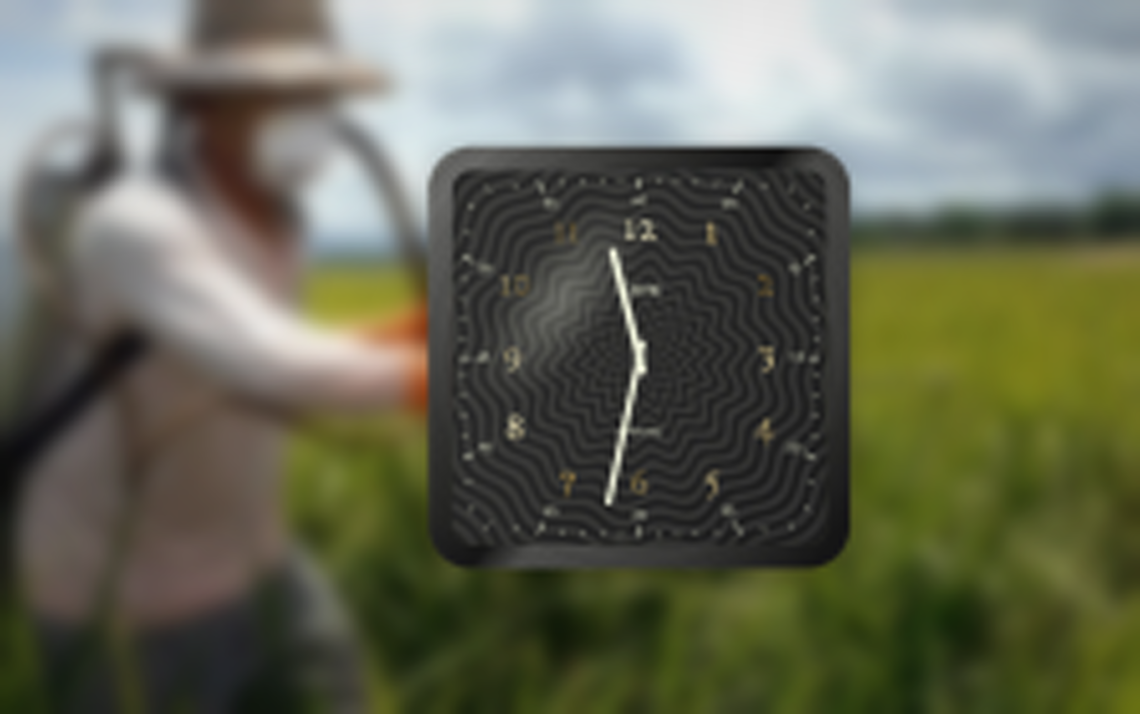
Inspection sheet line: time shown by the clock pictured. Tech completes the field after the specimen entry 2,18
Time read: 11,32
